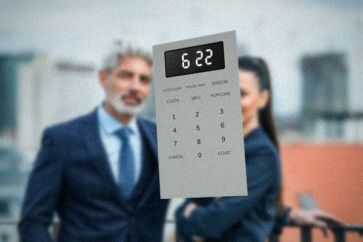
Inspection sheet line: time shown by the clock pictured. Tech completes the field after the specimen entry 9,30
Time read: 6,22
